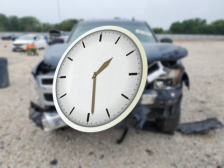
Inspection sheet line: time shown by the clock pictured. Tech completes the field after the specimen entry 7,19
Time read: 1,29
